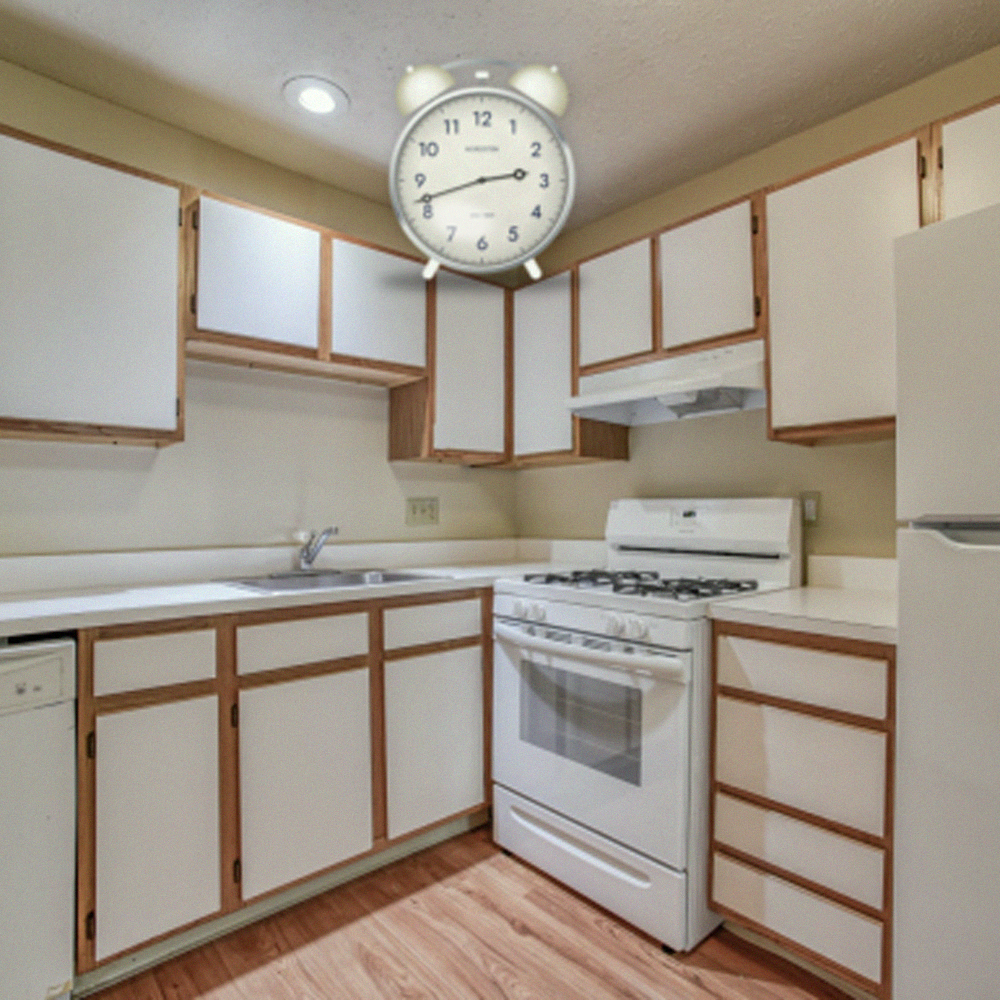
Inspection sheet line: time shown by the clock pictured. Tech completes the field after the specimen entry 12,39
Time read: 2,42
